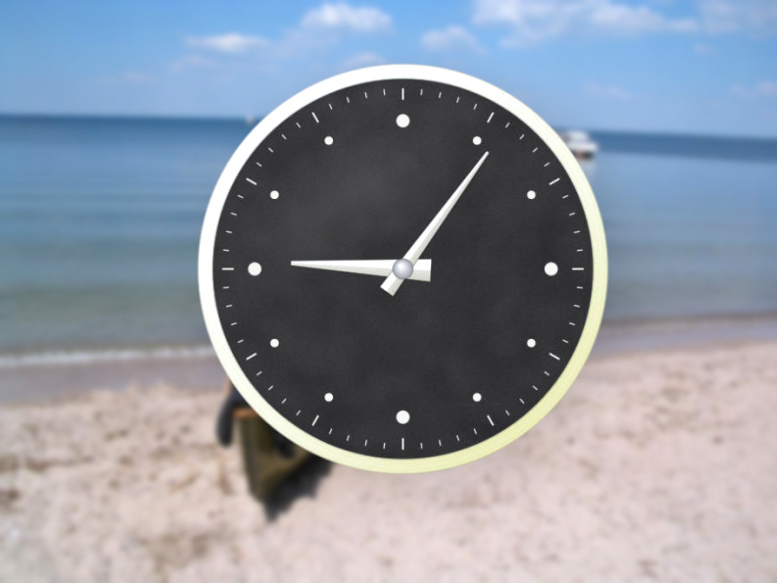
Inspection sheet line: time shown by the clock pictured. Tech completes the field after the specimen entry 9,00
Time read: 9,06
